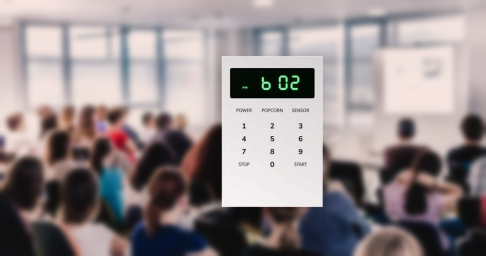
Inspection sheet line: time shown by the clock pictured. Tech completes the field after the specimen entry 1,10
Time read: 6,02
